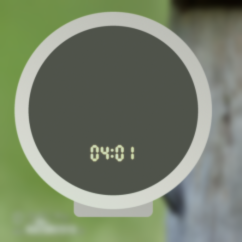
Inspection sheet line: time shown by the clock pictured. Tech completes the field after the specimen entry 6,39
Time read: 4,01
